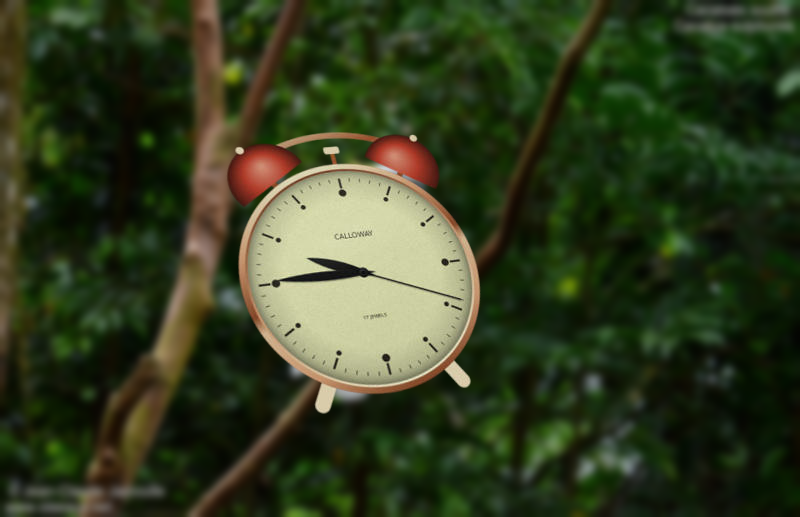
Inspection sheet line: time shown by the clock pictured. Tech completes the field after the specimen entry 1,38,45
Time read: 9,45,19
